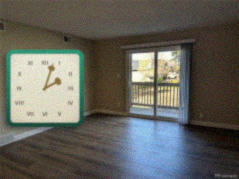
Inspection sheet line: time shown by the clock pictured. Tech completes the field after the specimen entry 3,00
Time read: 2,03
